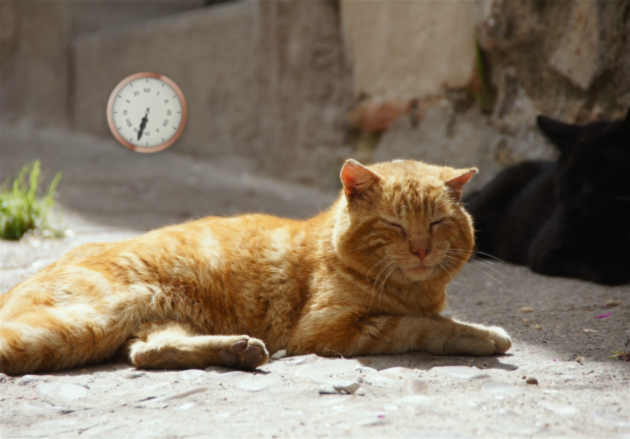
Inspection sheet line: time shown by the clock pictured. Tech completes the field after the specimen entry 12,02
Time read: 6,33
